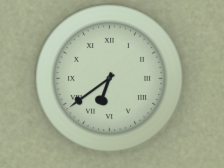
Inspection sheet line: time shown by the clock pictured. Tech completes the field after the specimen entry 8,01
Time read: 6,39
